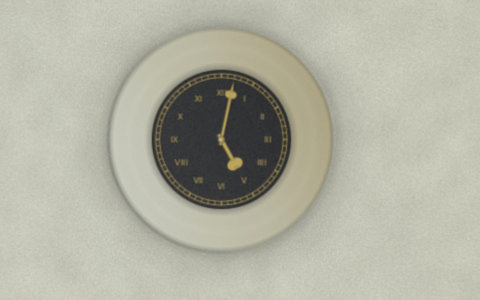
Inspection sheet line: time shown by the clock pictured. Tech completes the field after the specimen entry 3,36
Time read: 5,02
